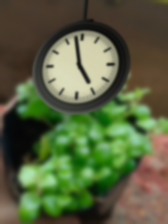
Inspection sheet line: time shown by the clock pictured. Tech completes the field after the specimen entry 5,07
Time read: 4,58
